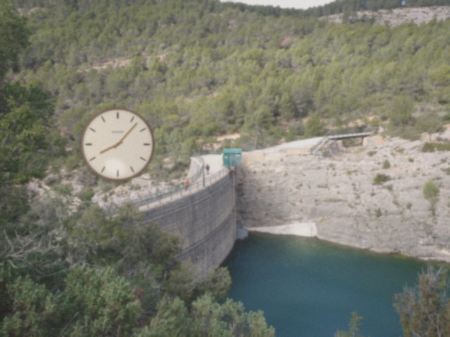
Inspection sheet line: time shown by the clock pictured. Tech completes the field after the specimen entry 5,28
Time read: 8,07
